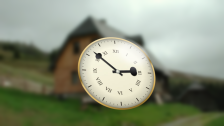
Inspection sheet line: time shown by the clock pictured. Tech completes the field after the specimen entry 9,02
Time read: 2,52
